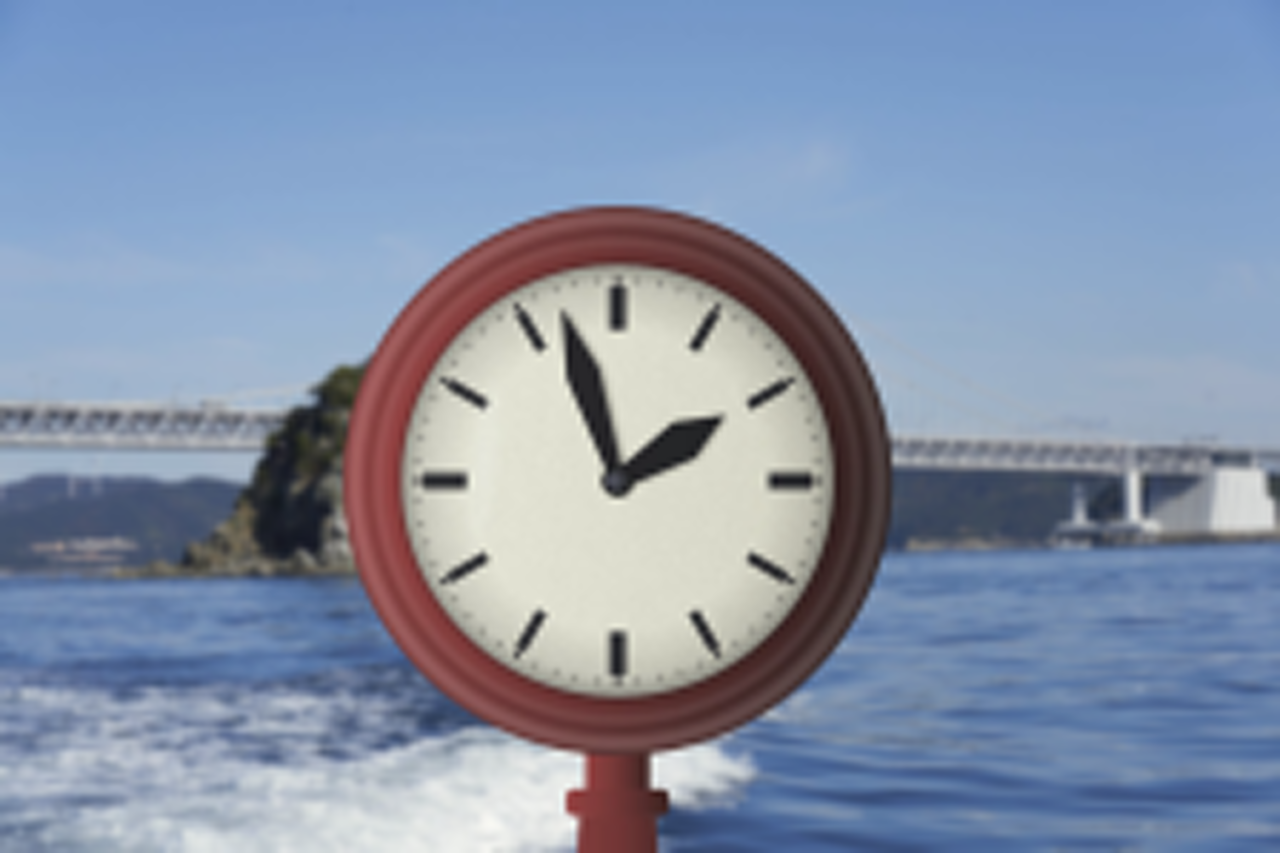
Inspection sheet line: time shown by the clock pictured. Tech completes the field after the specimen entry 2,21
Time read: 1,57
